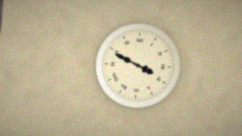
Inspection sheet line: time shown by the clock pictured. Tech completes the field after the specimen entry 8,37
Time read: 3,49
